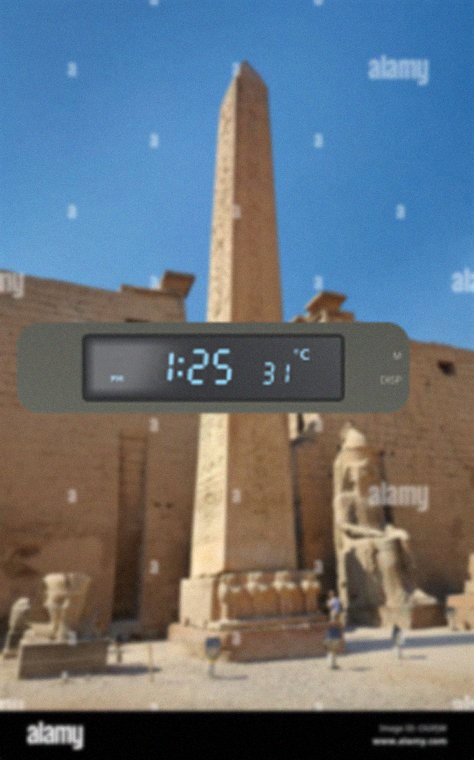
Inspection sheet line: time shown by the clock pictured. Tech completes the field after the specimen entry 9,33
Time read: 1,25
